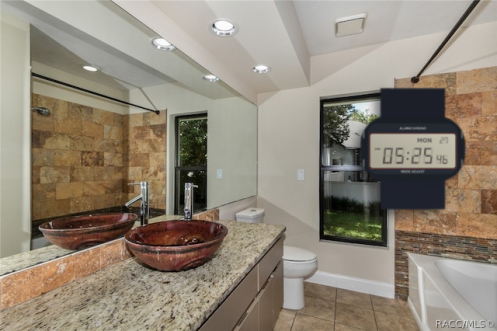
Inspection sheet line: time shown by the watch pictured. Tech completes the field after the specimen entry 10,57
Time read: 5,25
